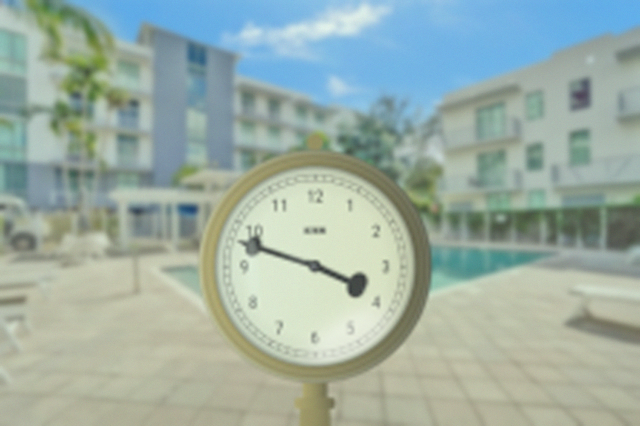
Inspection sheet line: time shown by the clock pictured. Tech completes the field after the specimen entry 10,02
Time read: 3,48
